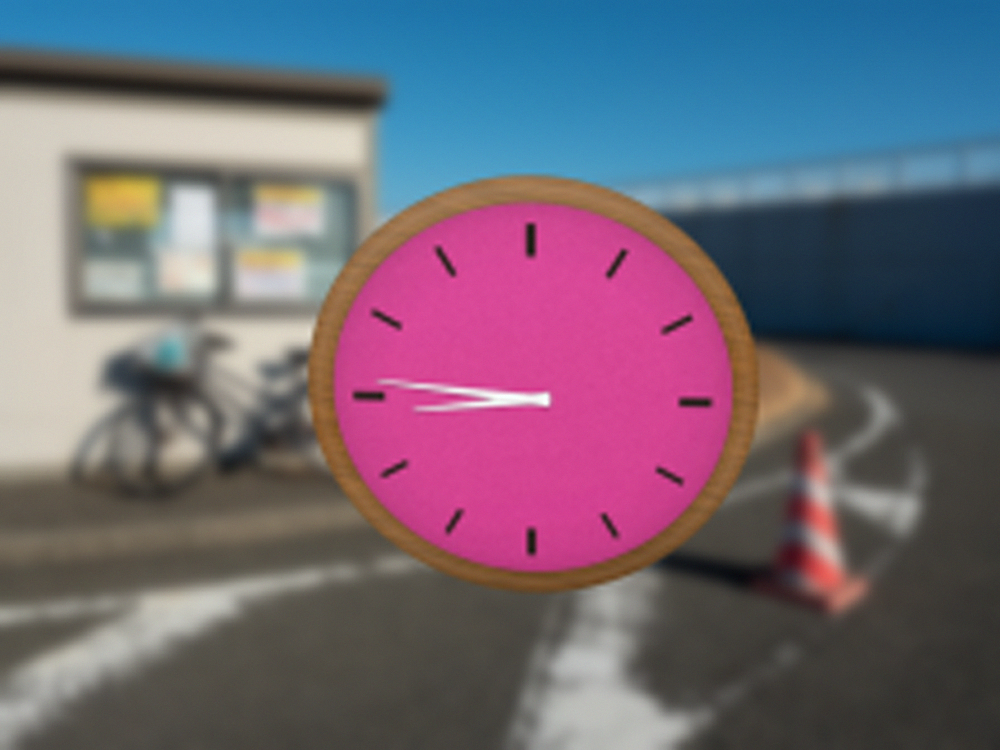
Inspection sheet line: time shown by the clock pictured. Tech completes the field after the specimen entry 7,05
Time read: 8,46
